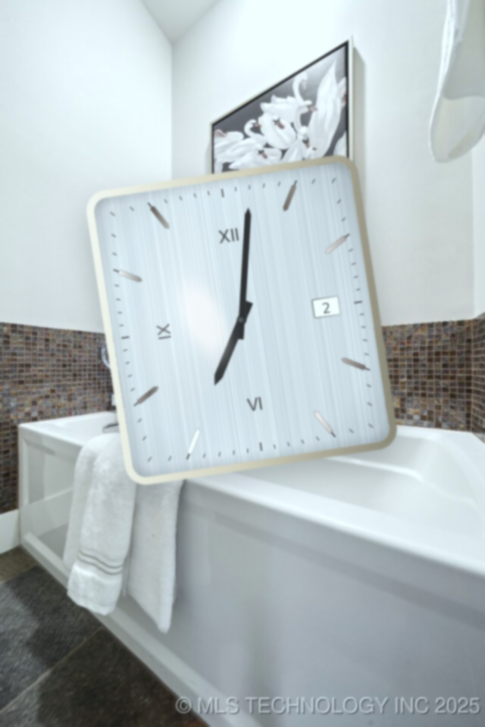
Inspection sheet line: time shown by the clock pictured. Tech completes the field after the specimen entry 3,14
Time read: 7,02
